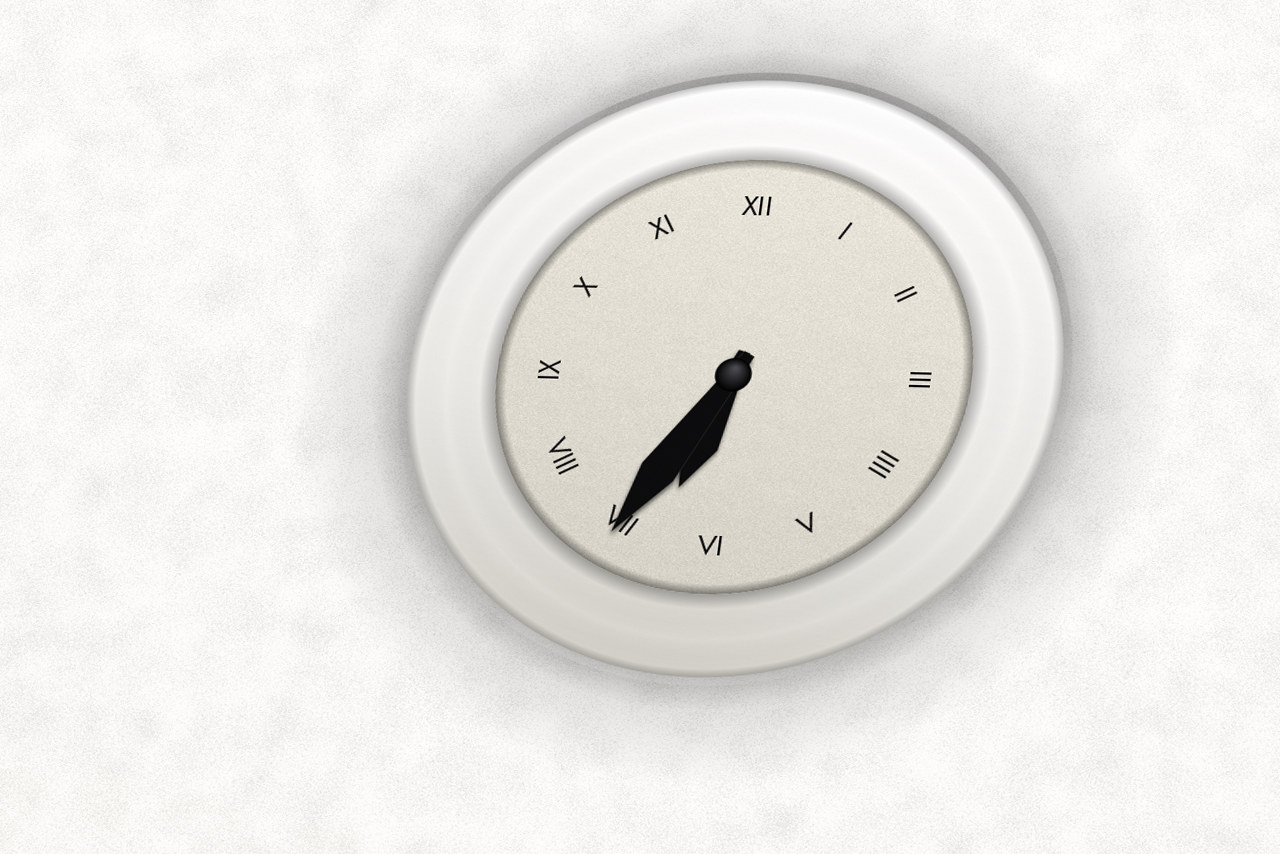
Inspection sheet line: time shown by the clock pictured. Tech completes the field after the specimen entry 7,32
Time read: 6,35
